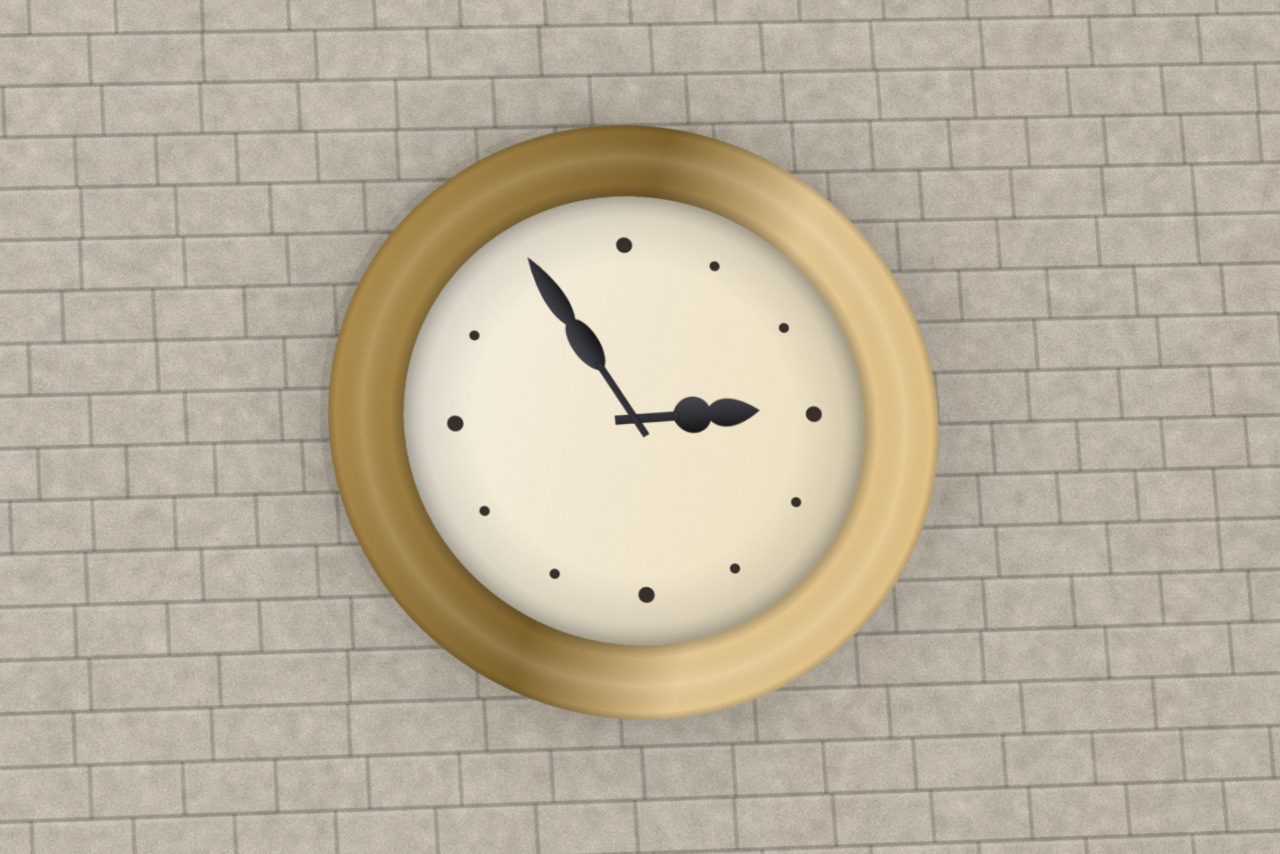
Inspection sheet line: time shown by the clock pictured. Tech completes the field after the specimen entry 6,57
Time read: 2,55
